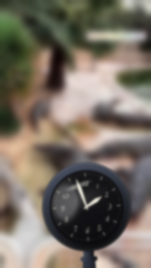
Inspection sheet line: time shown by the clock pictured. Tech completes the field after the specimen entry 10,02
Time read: 1,57
